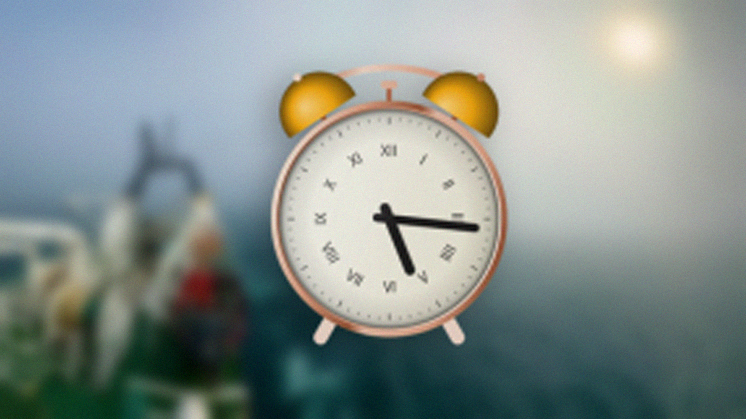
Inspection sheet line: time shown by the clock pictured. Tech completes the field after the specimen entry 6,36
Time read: 5,16
